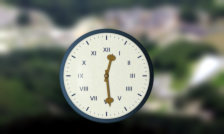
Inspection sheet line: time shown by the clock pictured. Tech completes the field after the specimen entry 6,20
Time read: 12,29
